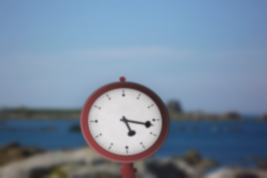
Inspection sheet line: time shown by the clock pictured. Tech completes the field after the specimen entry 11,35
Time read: 5,17
